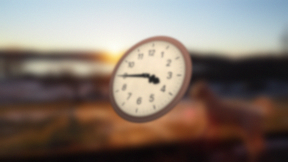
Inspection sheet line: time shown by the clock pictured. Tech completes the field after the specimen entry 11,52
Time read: 3,45
